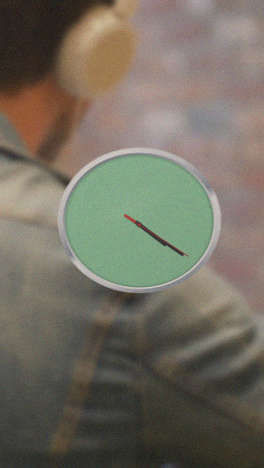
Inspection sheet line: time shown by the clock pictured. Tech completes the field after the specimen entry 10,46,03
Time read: 4,21,21
